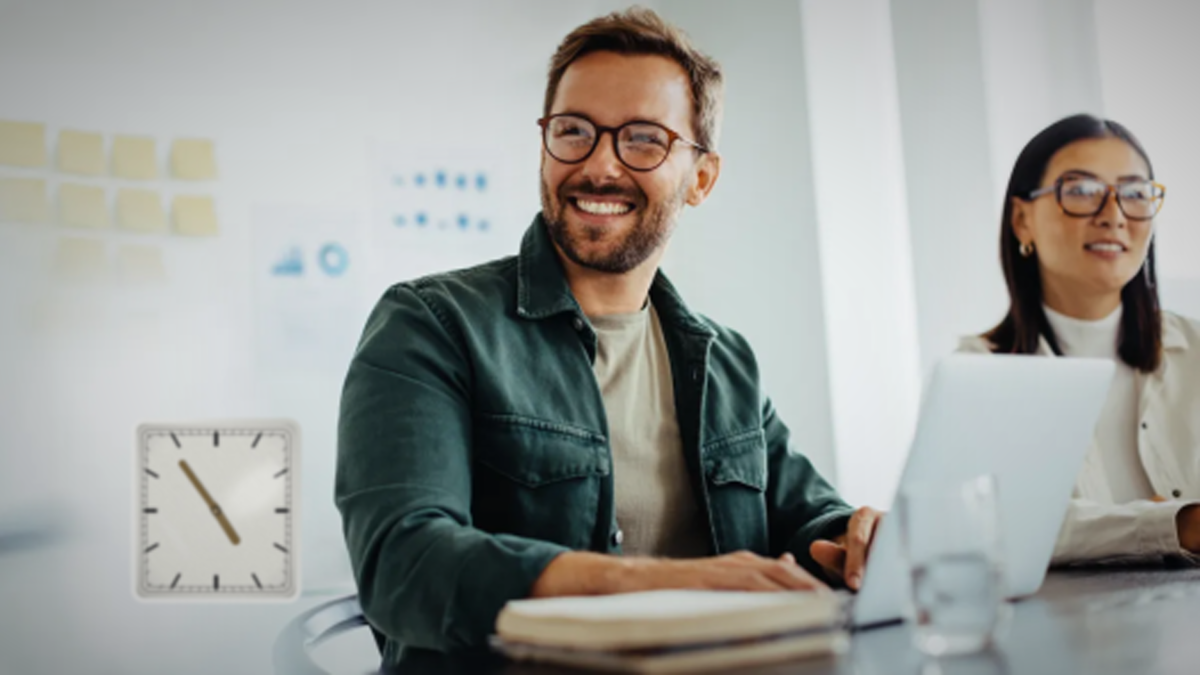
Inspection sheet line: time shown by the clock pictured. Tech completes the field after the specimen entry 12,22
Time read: 4,54
